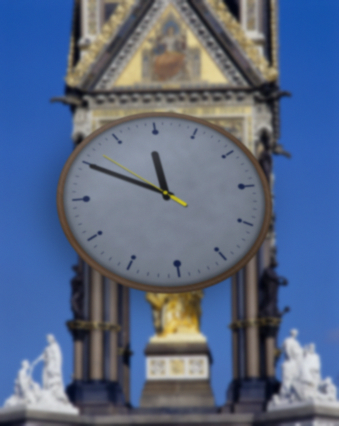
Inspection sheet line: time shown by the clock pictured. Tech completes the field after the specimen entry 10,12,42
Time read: 11,49,52
